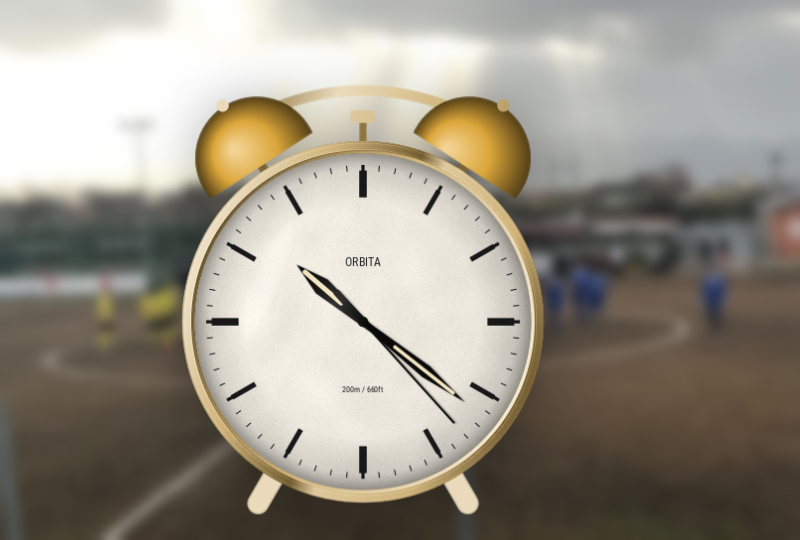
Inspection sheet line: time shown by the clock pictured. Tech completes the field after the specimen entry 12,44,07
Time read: 10,21,23
